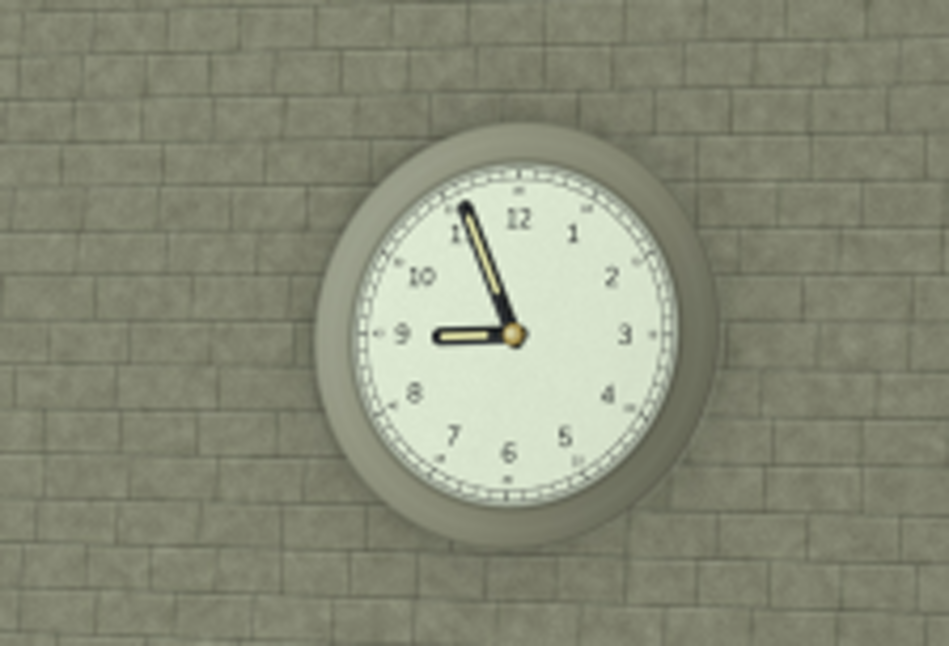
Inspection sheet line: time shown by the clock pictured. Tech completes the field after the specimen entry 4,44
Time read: 8,56
